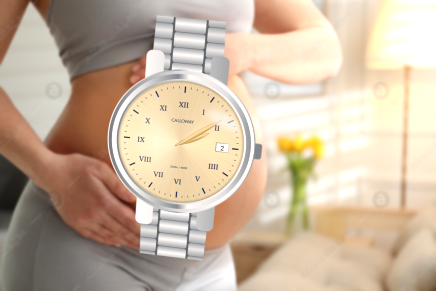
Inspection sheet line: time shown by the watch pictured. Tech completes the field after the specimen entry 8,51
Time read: 2,09
